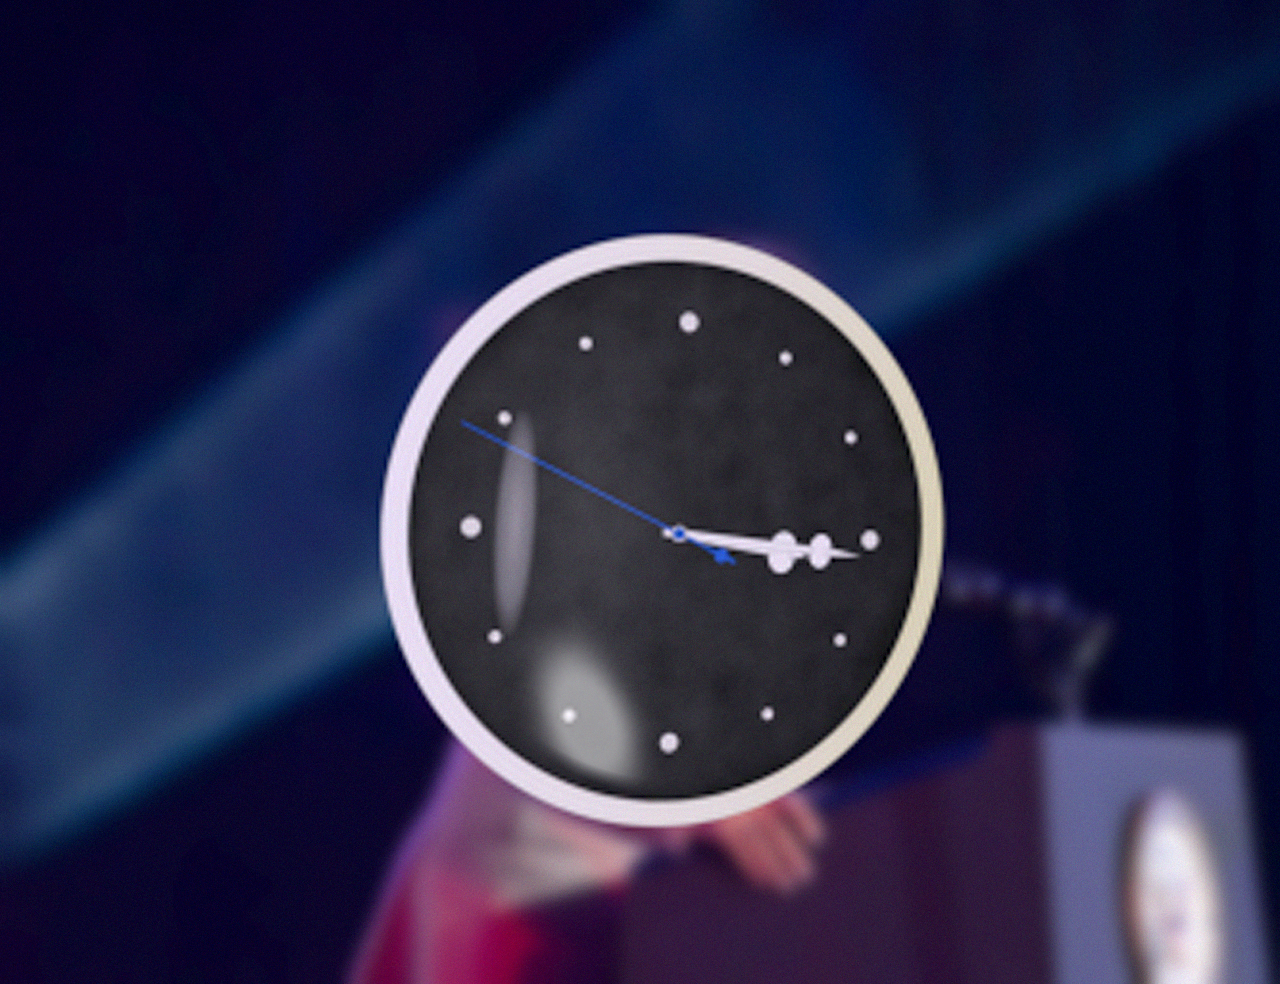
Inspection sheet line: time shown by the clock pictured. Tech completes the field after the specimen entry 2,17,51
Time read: 3,15,49
